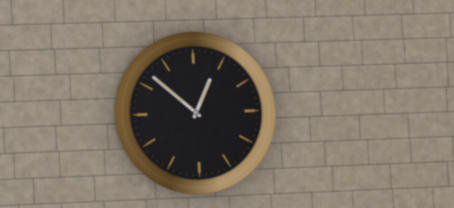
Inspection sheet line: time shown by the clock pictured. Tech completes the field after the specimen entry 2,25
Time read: 12,52
